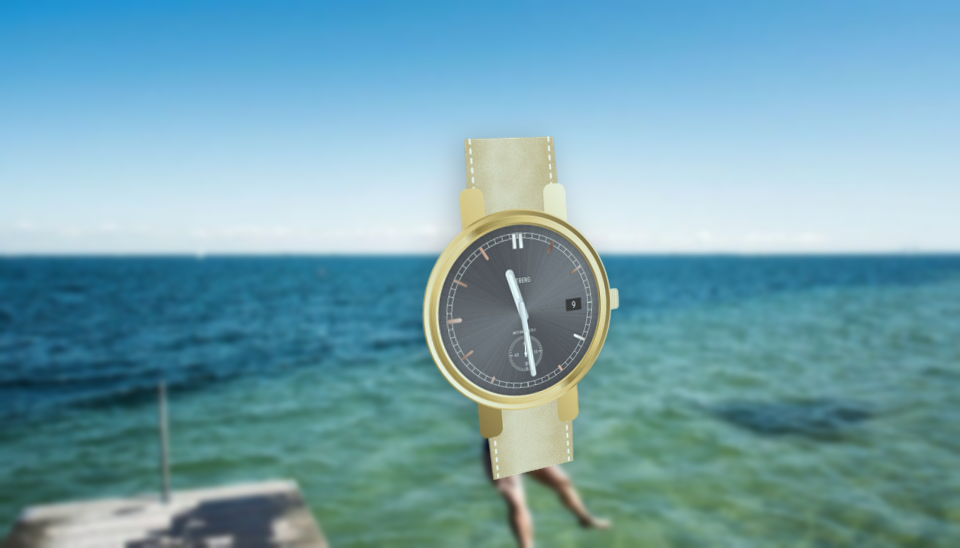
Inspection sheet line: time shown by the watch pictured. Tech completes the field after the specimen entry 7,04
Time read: 11,29
